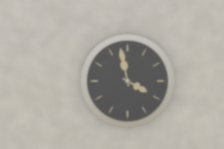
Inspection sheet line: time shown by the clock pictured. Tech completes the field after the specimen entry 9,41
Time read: 3,58
